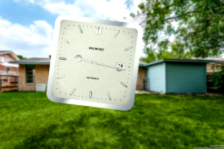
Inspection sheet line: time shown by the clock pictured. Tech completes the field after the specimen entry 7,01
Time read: 9,16
